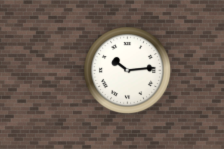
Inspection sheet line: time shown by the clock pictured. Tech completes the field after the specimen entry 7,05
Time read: 10,14
